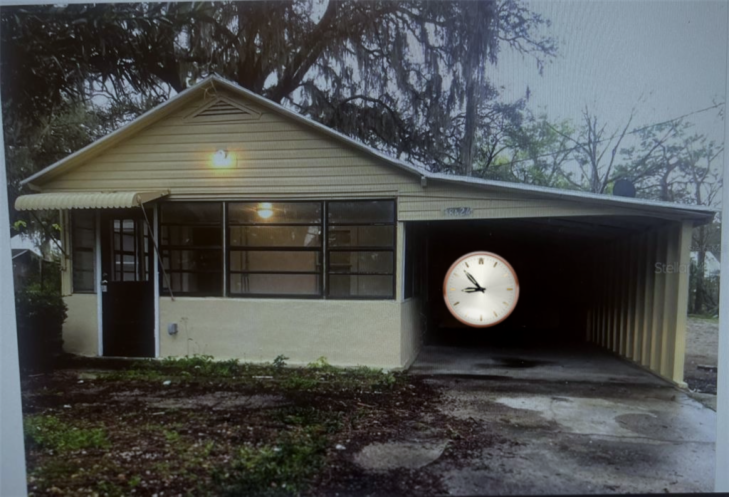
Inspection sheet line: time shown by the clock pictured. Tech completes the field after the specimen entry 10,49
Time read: 8,53
